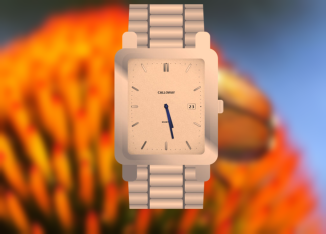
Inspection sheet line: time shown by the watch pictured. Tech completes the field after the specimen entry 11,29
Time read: 5,28
